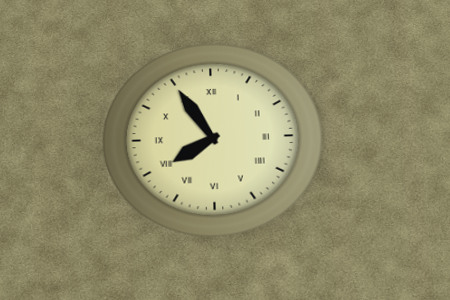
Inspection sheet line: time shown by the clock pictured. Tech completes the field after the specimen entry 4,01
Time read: 7,55
